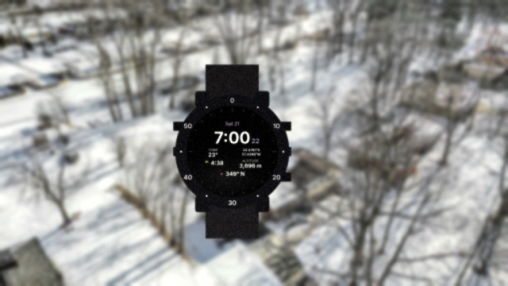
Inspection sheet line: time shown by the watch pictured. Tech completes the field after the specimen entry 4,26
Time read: 7,00
